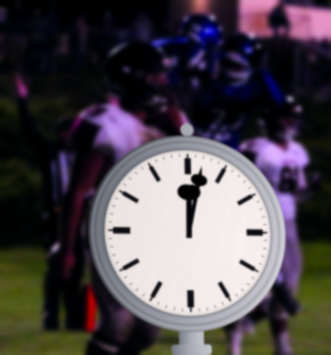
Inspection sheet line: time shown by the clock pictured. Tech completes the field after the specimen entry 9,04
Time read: 12,02
